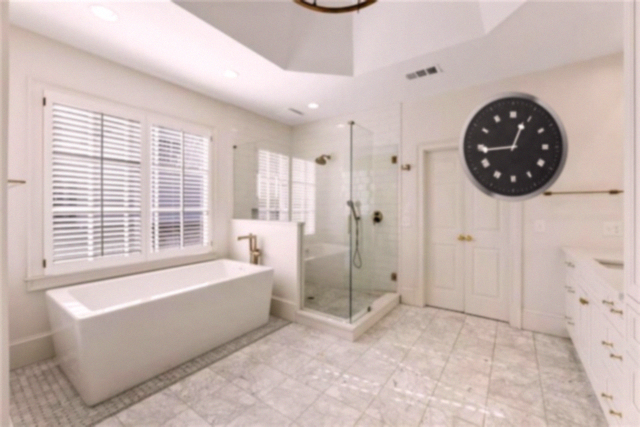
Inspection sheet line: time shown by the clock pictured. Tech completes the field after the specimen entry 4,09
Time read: 12,44
